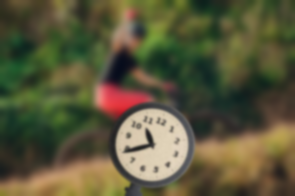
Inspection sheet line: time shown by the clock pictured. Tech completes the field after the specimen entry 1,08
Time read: 10,39
